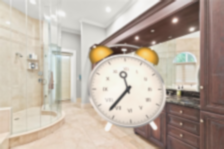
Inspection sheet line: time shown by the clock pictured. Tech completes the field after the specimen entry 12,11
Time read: 11,37
